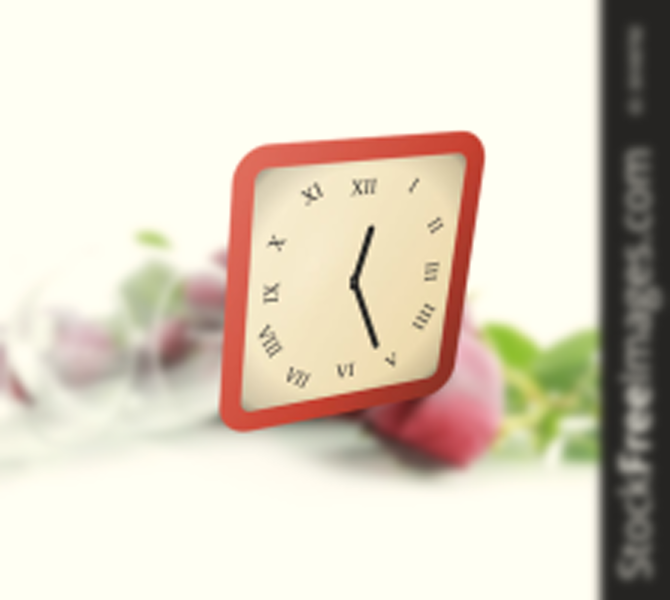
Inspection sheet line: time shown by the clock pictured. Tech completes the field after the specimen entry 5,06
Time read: 12,26
